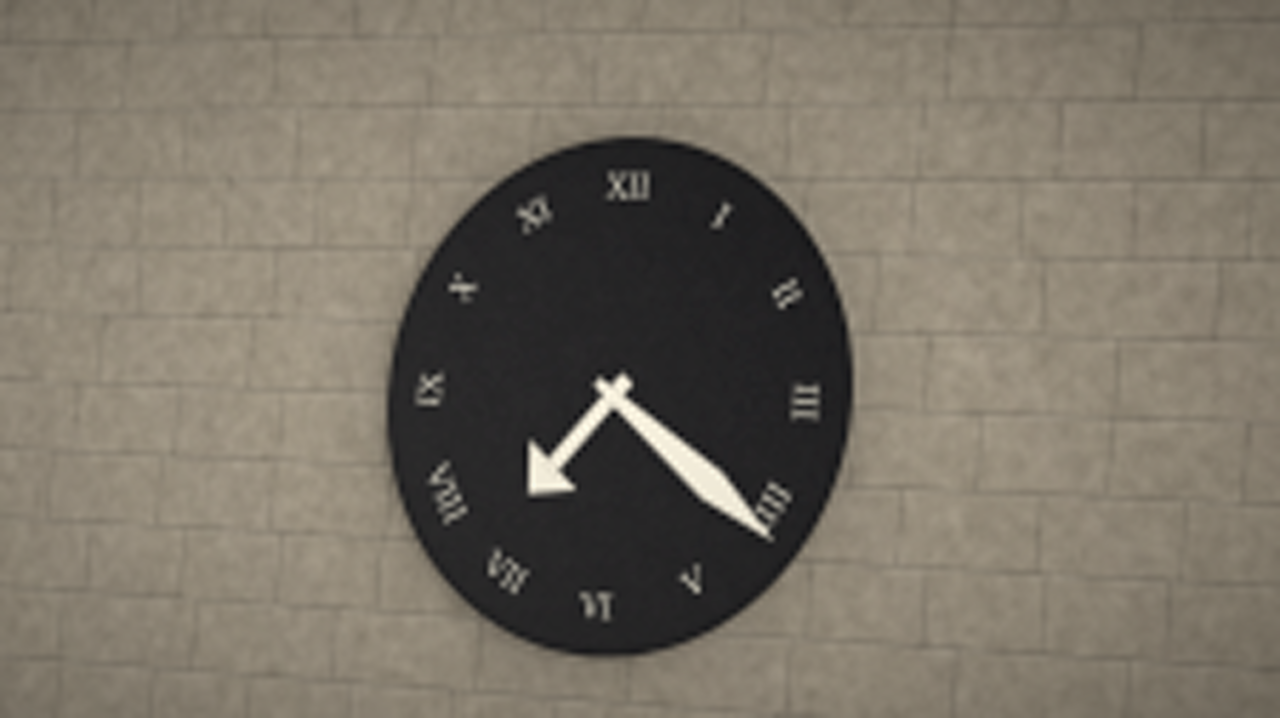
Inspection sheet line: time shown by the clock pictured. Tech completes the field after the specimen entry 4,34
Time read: 7,21
